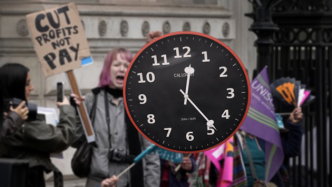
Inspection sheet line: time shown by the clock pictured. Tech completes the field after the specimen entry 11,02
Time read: 12,24
